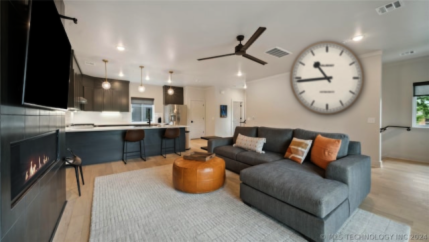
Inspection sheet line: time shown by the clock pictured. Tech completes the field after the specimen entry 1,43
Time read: 10,44
